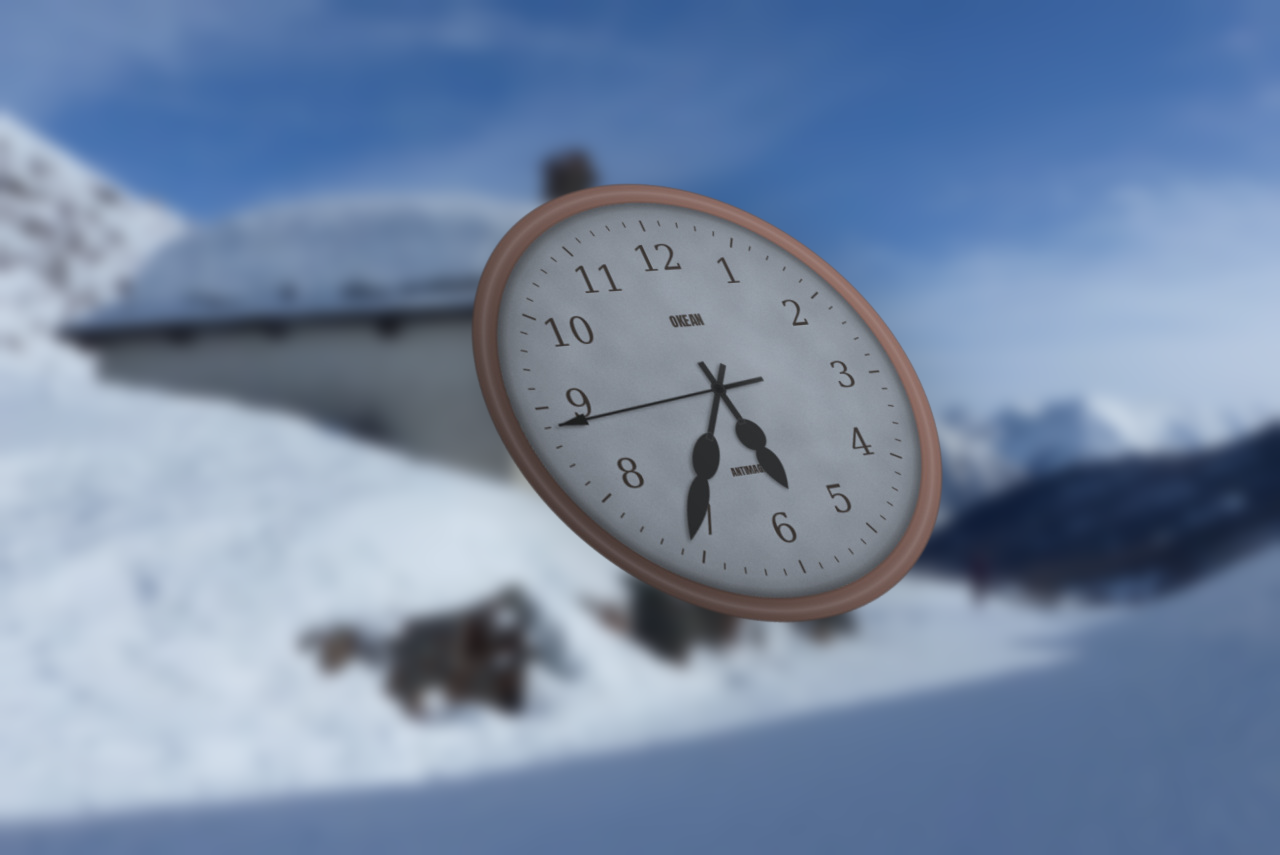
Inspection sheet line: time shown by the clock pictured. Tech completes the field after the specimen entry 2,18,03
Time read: 5,35,44
